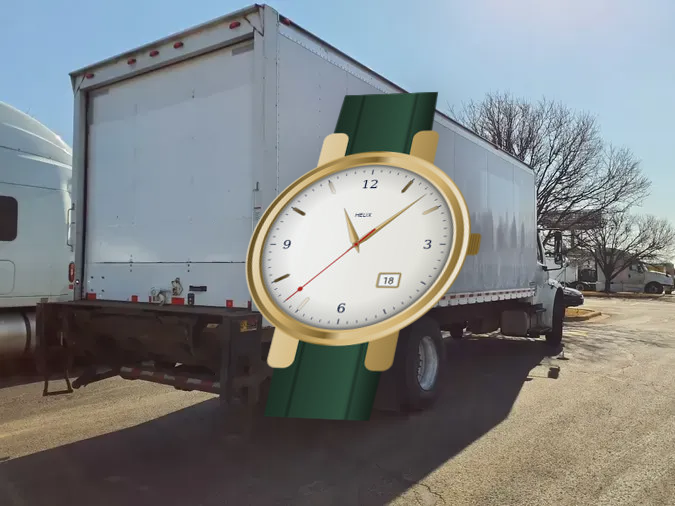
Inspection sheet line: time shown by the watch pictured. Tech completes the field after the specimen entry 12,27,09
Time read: 11,07,37
